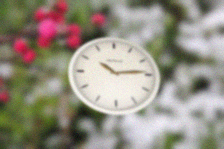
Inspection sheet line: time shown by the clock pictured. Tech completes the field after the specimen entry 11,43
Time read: 10,14
